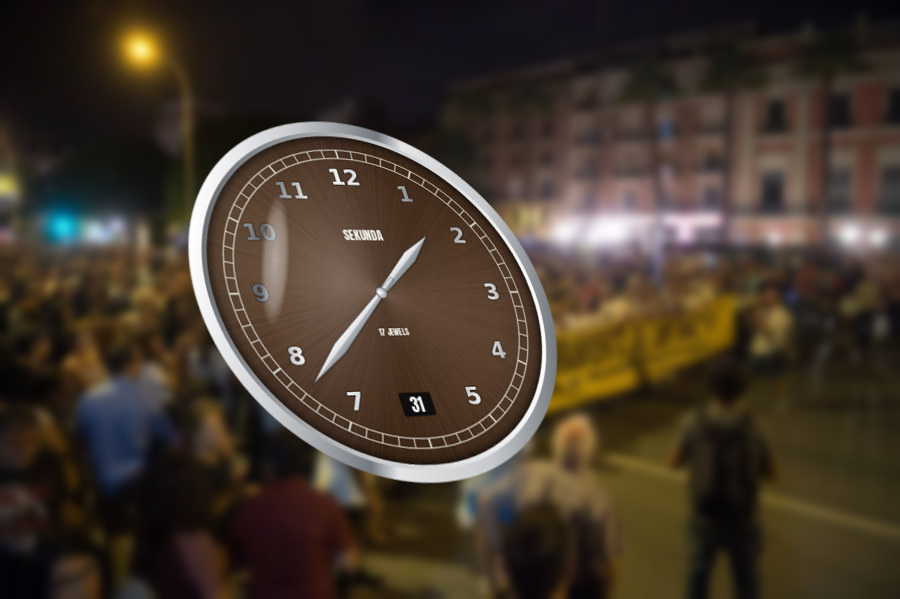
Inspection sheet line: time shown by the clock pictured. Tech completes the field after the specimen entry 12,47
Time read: 1,38
